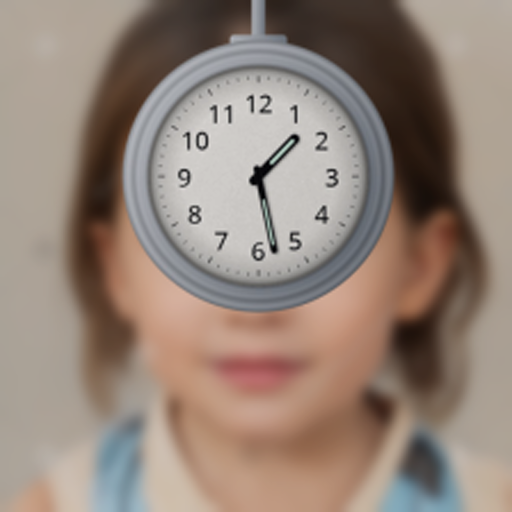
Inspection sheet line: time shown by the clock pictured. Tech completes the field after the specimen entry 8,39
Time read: 1,28
